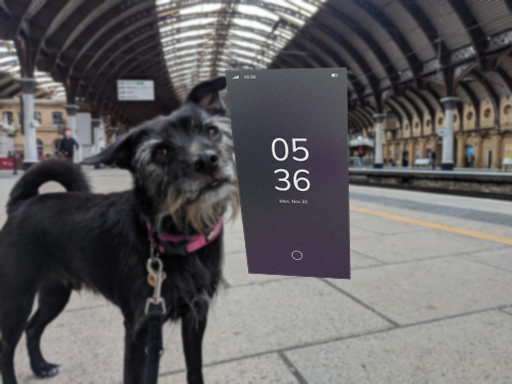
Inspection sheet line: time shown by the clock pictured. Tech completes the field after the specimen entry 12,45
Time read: 5,36
